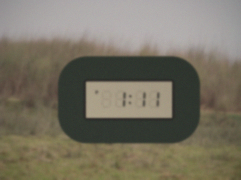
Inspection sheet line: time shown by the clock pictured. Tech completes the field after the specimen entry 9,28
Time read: 1,11
